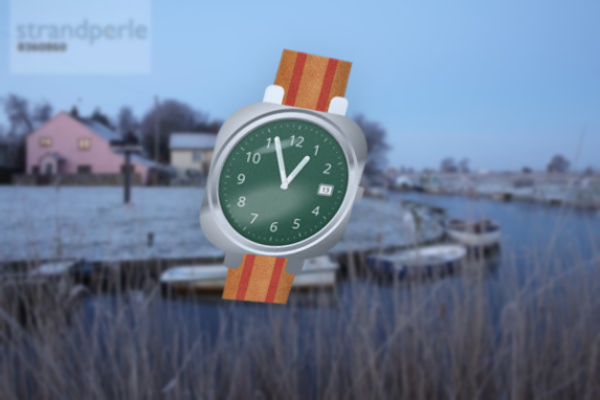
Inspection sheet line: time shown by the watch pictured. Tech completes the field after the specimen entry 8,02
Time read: 12,56
